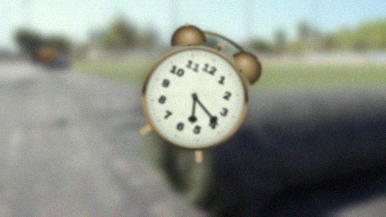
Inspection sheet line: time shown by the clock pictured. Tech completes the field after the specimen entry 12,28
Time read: 5,19
